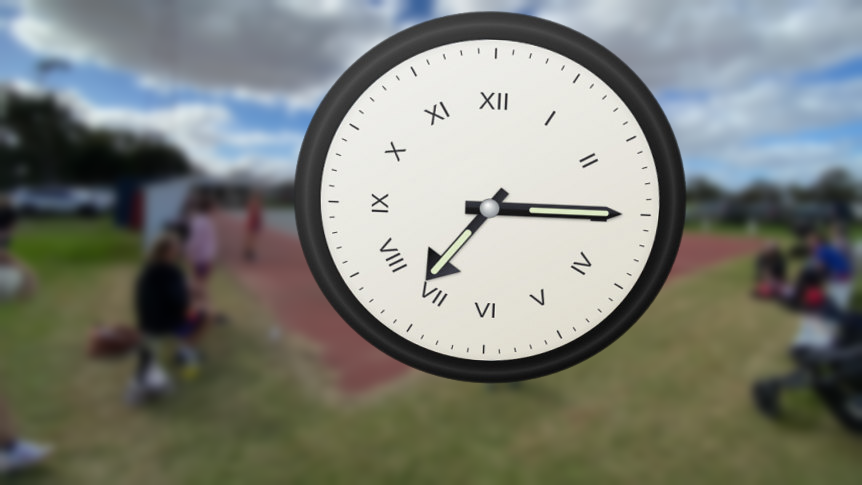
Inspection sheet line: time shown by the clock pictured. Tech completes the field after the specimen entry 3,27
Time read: 7,15
